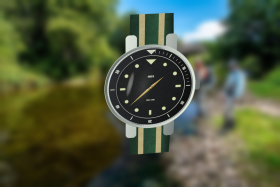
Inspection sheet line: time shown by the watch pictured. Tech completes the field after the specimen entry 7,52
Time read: 1,38
